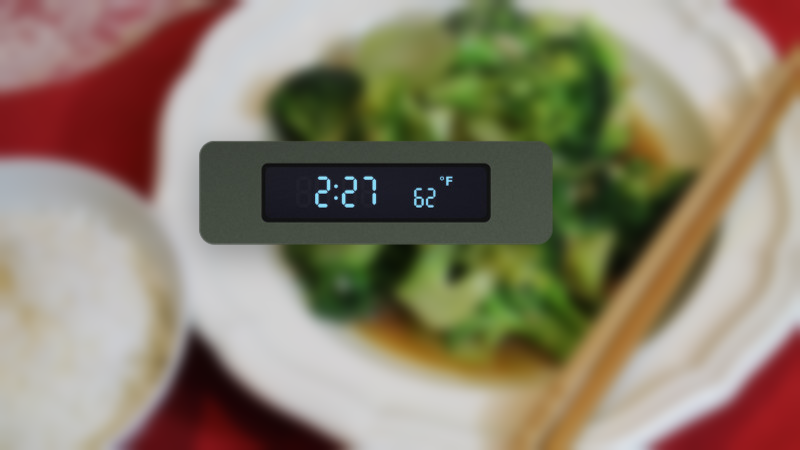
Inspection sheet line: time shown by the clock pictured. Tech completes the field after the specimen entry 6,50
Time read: 2,27
